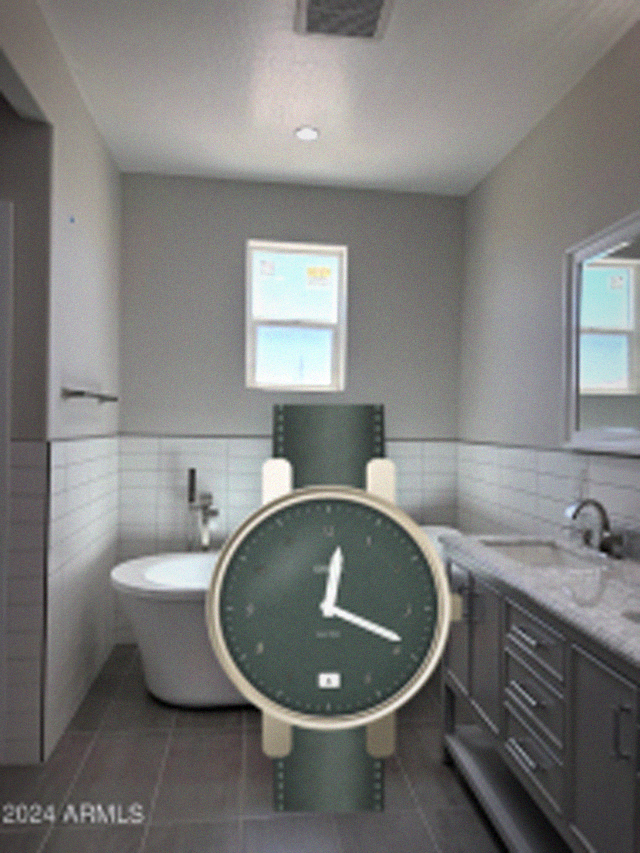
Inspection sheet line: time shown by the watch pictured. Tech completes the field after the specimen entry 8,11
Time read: 12,19
